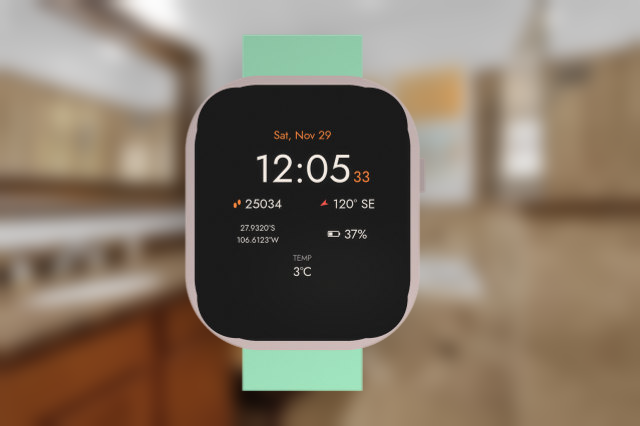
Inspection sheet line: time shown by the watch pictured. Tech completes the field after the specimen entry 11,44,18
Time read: 12,05,33
